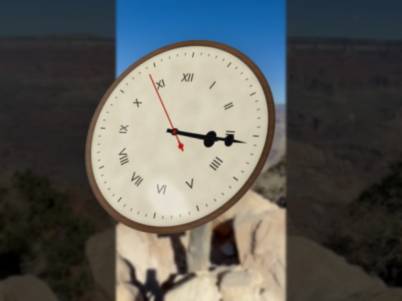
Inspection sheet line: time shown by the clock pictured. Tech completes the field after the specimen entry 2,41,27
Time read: 3,15,54
